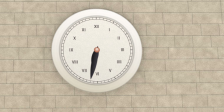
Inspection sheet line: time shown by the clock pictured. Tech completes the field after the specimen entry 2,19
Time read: 6,32
